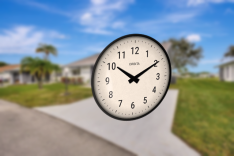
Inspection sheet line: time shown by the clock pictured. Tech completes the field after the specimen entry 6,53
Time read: 10,10
